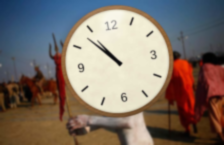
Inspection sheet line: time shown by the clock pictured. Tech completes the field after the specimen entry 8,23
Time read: 10,53
